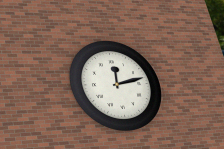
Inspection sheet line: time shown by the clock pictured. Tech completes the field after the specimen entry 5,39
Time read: 12,13
